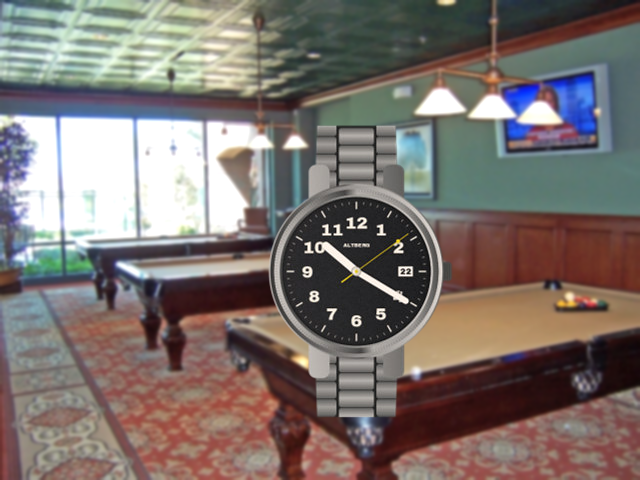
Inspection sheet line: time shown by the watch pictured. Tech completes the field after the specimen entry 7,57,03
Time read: 10,20,09
